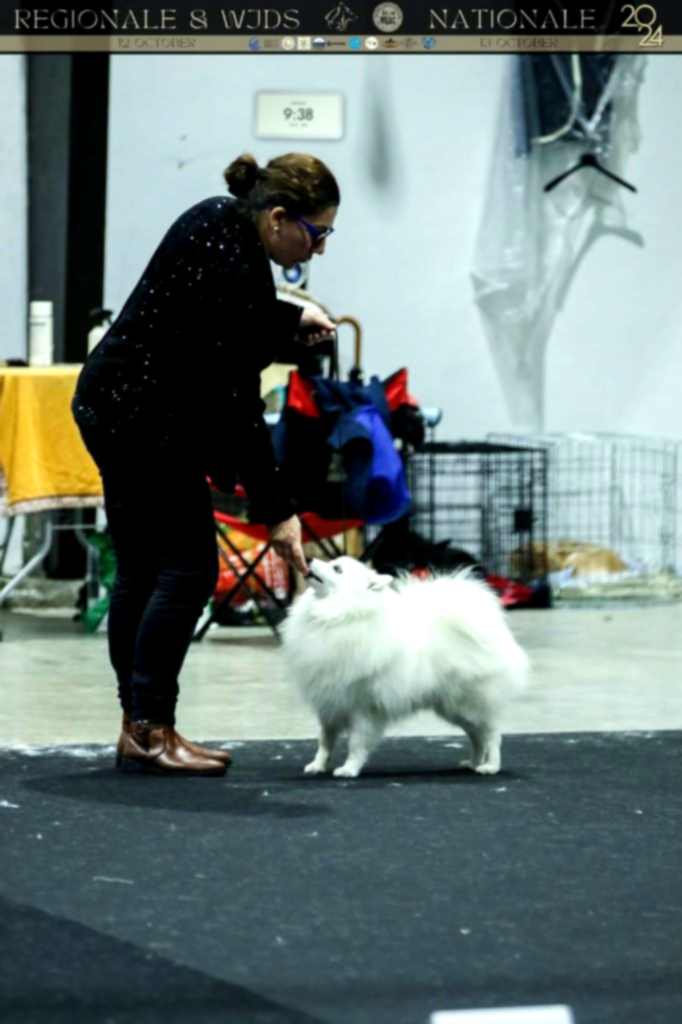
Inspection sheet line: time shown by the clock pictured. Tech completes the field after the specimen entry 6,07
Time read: 9,38
